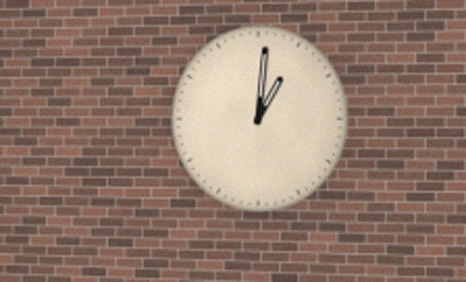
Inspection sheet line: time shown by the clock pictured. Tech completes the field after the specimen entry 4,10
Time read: 1,01
